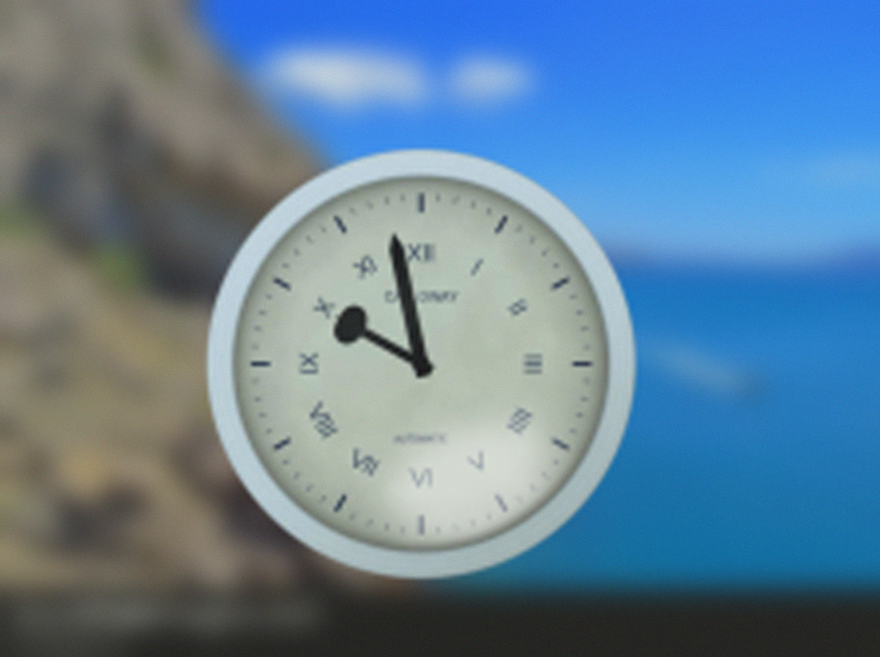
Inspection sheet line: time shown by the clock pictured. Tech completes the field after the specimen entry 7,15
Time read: 9,58
